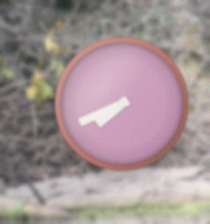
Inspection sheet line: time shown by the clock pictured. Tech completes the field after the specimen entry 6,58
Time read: 7,41
